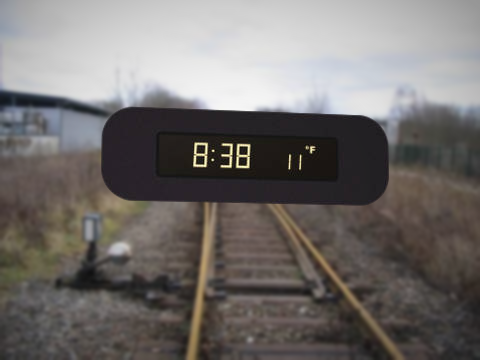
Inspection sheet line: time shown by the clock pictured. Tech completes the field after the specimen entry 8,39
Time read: 8,38
